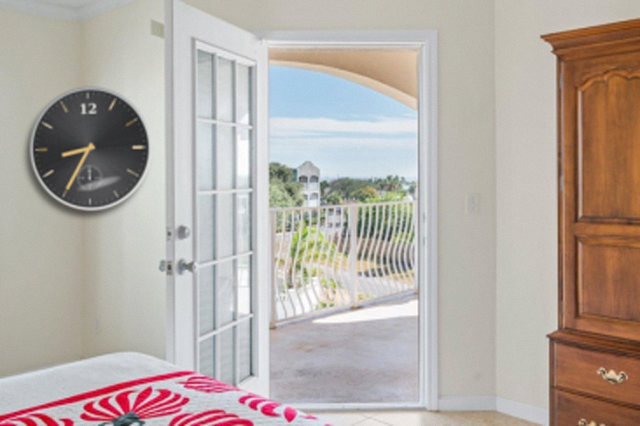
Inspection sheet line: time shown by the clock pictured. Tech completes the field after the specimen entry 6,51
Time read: 8,35
